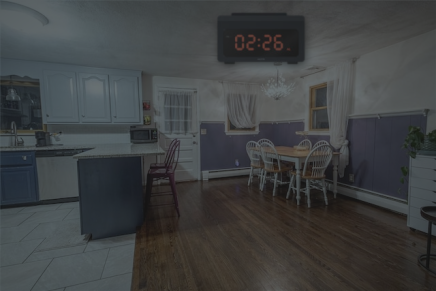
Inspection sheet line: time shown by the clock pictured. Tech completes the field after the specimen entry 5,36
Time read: 2,26
